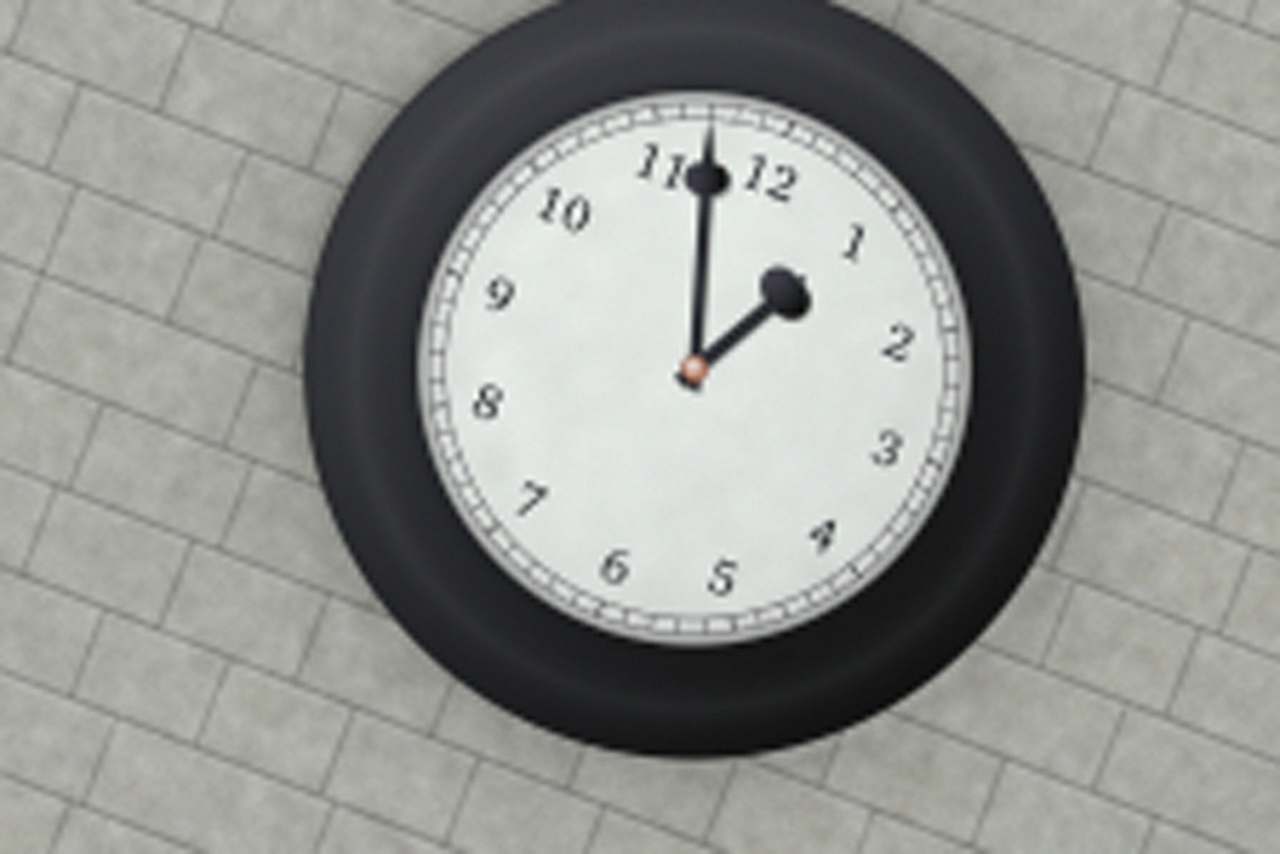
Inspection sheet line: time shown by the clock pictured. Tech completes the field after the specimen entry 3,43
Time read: 12,57
